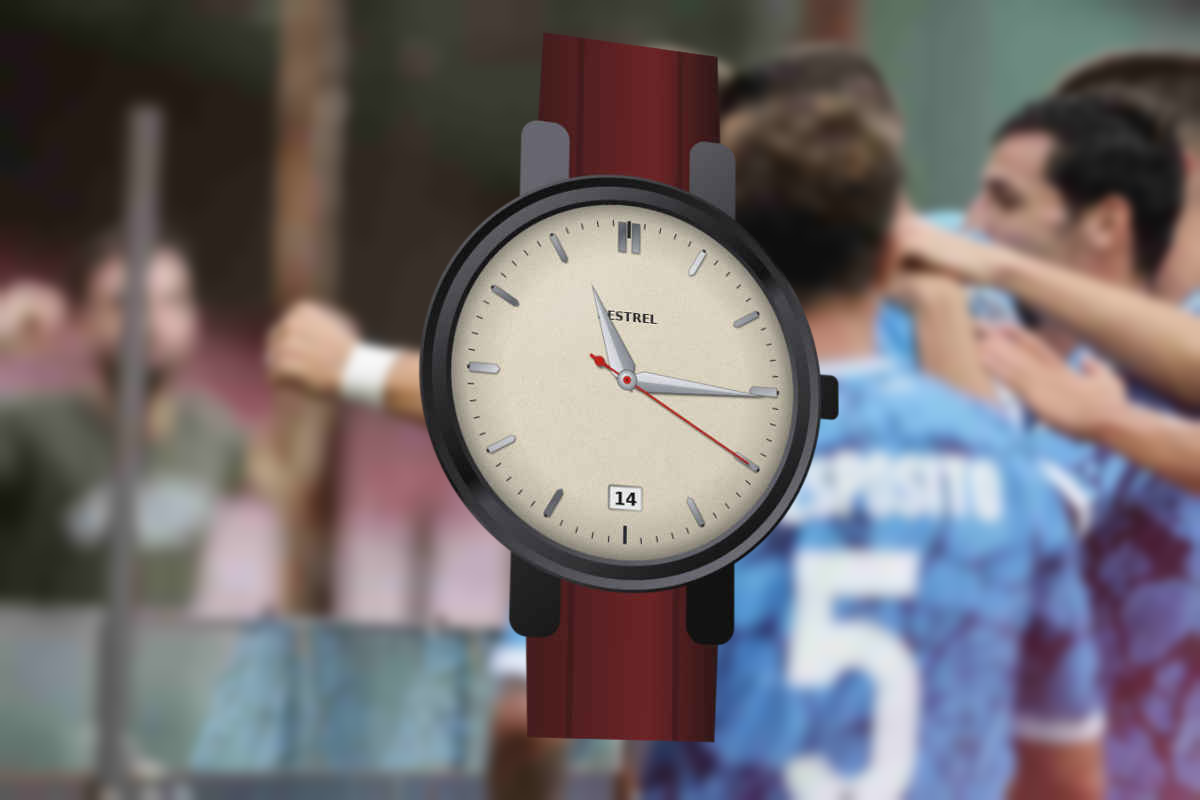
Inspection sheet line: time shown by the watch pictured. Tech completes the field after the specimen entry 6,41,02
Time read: 11,15,20
